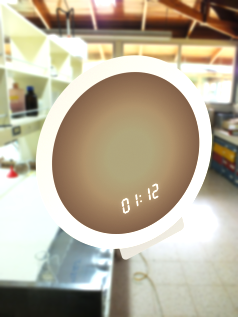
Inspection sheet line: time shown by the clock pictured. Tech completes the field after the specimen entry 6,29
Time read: 1,12
